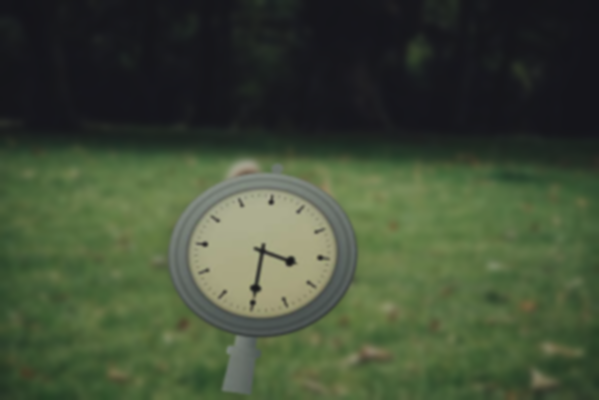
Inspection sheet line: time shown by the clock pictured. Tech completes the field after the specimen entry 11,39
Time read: 3,30
